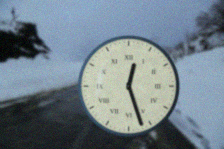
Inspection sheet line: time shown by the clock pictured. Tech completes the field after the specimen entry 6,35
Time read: 12,27
